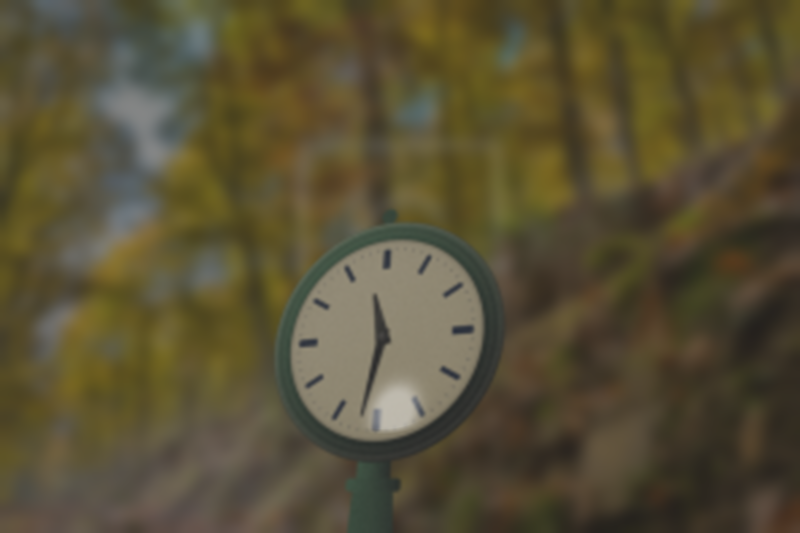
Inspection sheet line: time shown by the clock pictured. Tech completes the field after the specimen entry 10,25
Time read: 11,32
